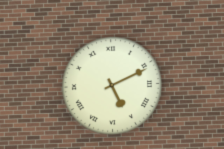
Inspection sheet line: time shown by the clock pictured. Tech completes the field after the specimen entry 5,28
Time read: 5,11
